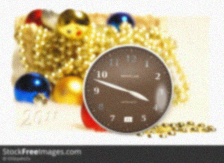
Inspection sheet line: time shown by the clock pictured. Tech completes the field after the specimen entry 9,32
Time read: 3,48
